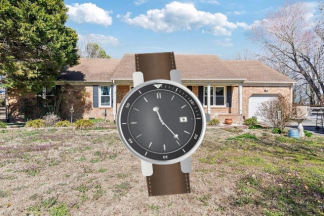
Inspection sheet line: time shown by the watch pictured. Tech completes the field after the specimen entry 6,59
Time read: 11,24
